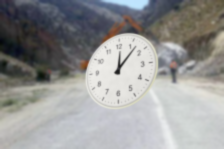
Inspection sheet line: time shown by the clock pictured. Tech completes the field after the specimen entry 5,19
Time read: 12,07
